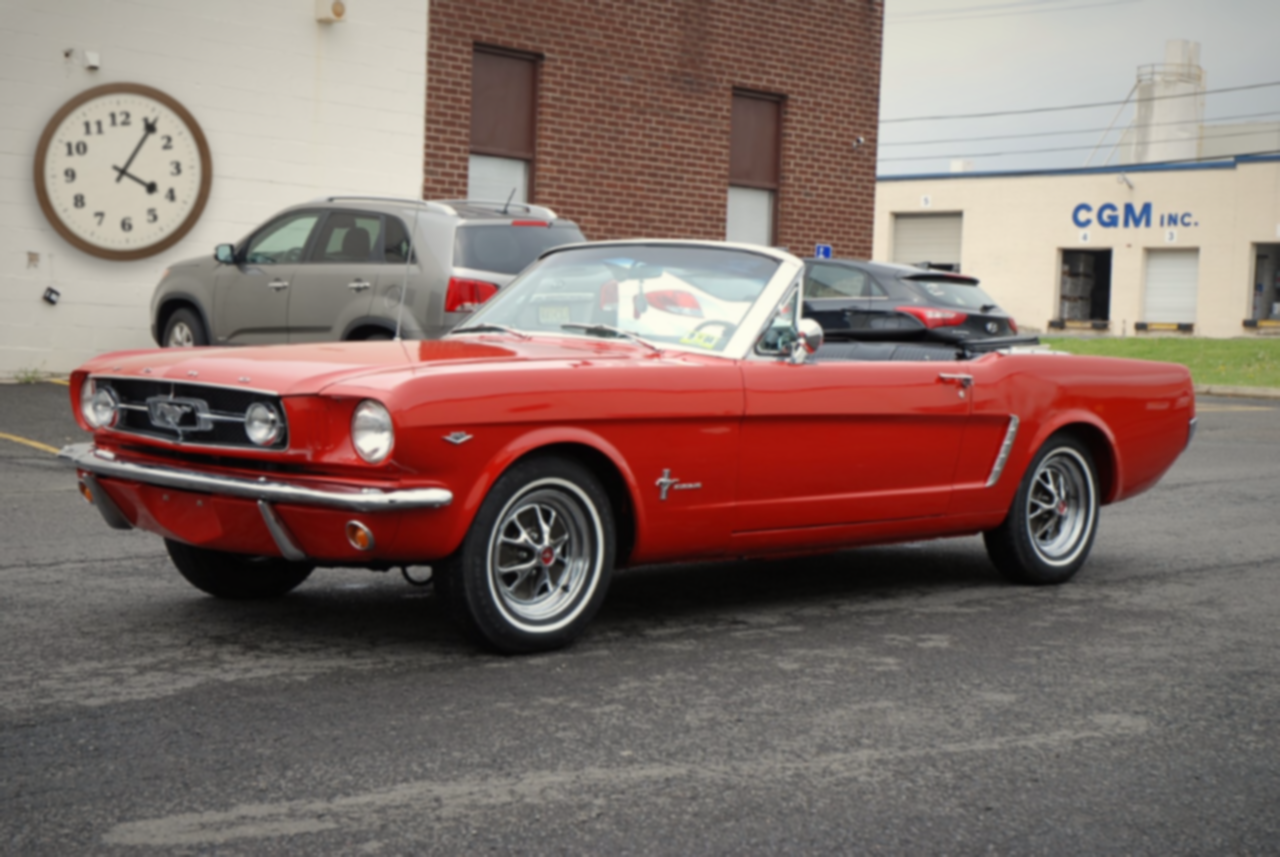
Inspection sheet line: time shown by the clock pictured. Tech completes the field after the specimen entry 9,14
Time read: 4,06
